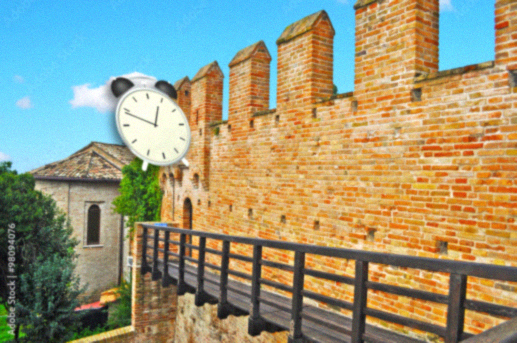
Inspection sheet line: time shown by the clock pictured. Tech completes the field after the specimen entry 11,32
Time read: 12,49
